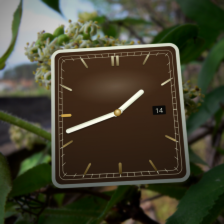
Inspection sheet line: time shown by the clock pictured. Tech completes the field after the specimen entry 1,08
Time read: 1,42
